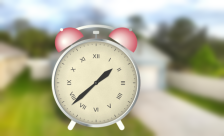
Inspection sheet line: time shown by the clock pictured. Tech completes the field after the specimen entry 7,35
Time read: 1,38
